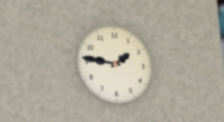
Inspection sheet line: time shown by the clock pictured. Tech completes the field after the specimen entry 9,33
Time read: 1,46
